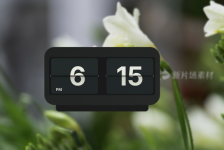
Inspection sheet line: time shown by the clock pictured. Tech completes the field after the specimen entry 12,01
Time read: 6,15
